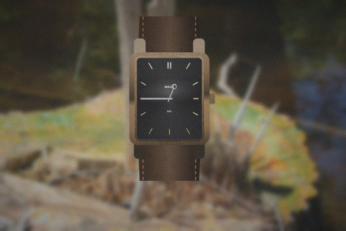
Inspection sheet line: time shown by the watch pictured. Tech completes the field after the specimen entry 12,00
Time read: 12,45
